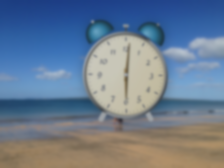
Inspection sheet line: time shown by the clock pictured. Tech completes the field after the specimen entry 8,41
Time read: 6,01
